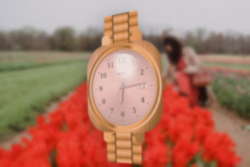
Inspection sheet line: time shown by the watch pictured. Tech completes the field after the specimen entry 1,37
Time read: 6,14
